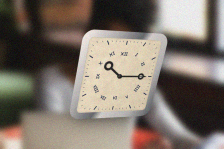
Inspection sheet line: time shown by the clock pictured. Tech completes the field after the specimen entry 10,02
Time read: 10,15
